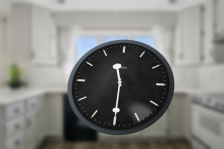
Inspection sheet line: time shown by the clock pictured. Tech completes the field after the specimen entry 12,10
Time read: 11,30
